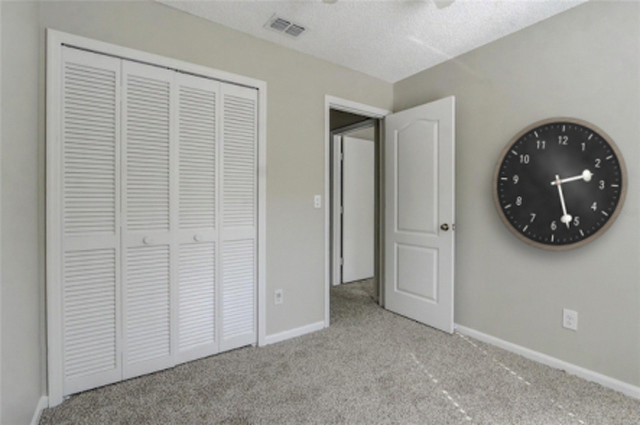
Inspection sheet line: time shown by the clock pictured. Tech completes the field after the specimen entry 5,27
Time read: 2,27
